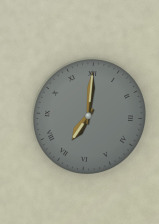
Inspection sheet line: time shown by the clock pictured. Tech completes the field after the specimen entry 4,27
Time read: 7,00
